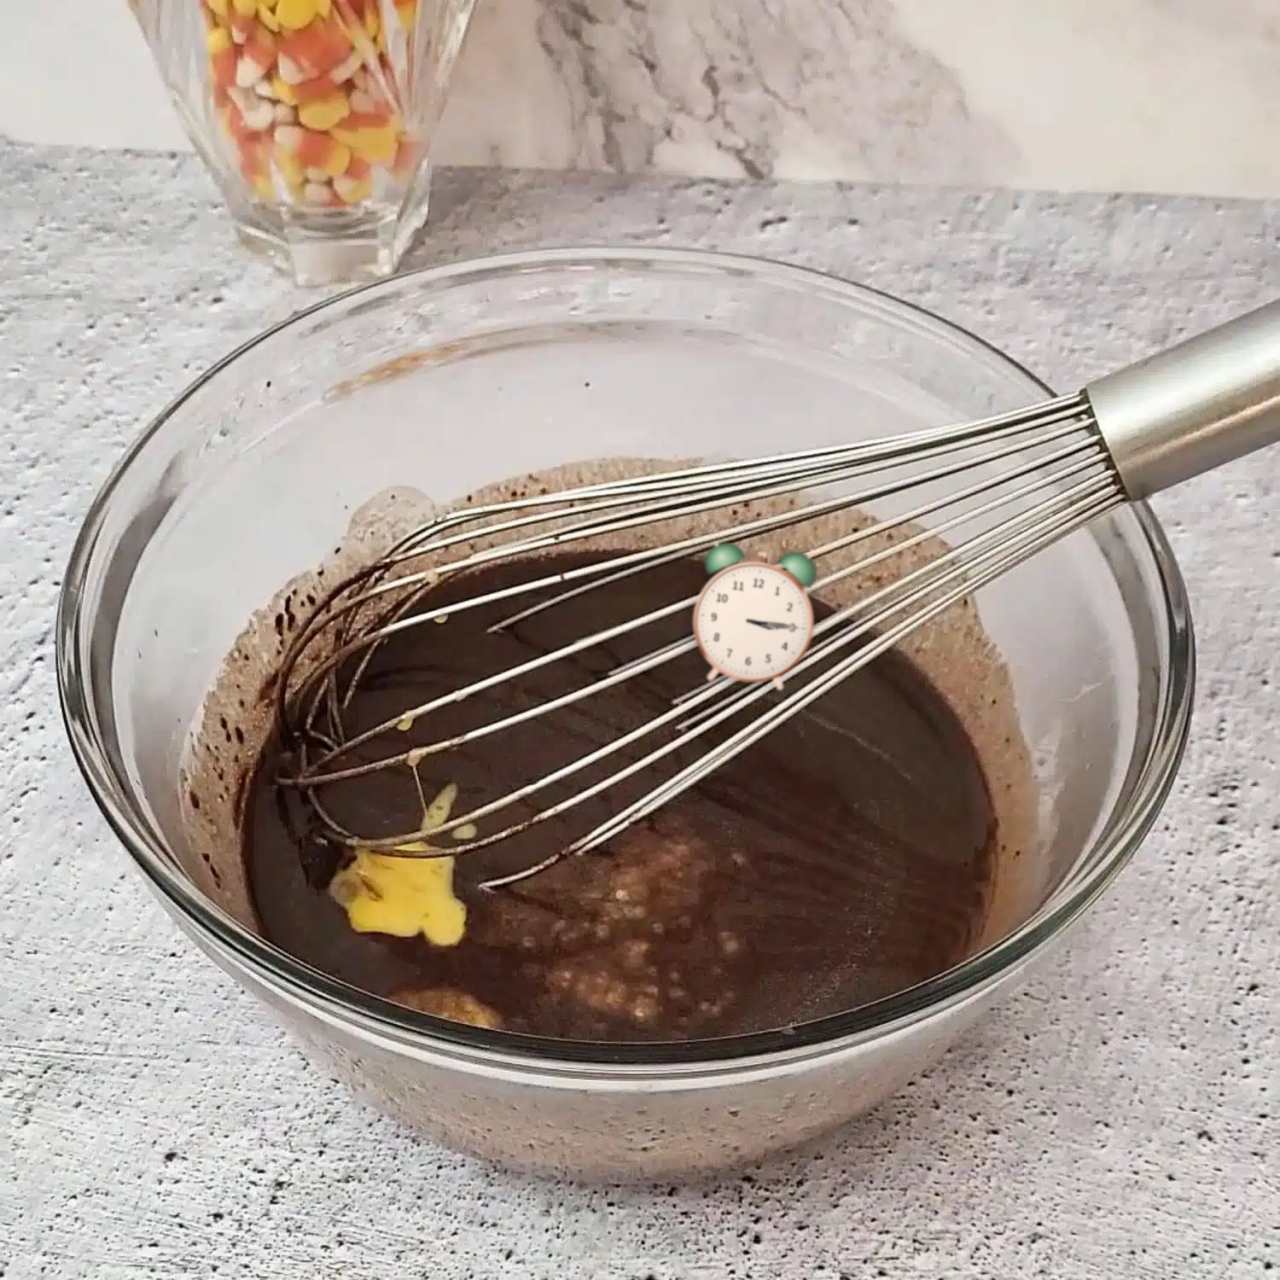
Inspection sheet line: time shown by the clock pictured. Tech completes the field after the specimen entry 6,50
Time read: 3,15
